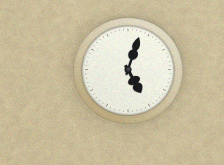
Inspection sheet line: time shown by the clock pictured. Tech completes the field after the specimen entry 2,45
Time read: 5,03
